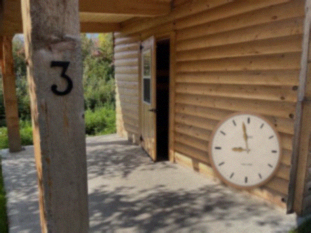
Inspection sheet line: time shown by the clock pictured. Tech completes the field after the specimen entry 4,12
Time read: 8,58
